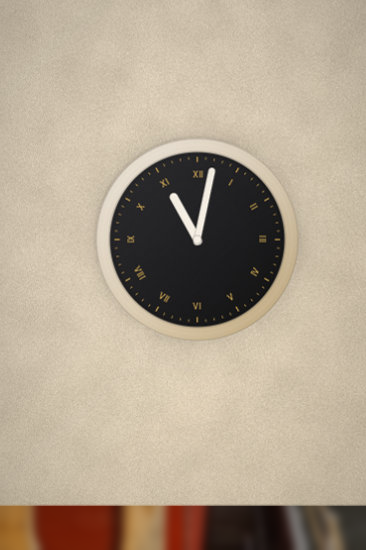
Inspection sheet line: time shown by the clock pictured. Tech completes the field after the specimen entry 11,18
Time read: 11,02
